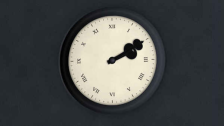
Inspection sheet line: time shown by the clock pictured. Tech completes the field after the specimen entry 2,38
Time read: 2,10
